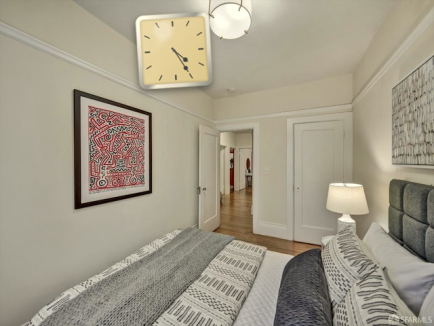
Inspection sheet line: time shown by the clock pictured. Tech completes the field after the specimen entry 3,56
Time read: 4,25
